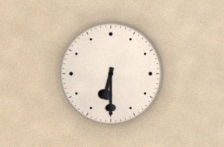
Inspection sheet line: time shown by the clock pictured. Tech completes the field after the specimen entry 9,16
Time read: 6,30
